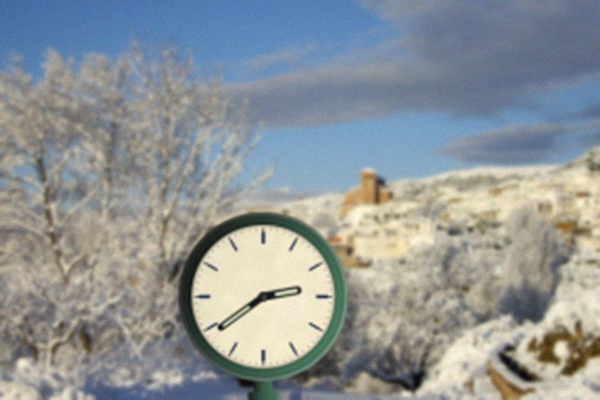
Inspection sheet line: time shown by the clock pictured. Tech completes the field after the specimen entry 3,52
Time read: 2,39
